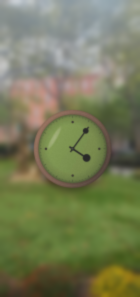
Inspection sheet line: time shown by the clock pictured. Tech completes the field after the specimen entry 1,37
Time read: 4,06
